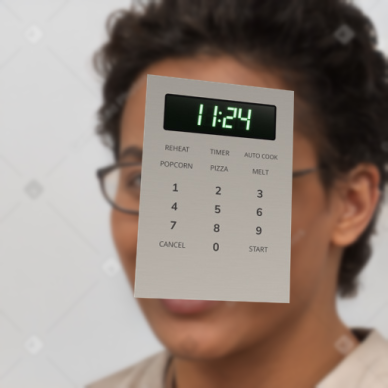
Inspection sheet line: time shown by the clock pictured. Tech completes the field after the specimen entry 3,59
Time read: 11,24
